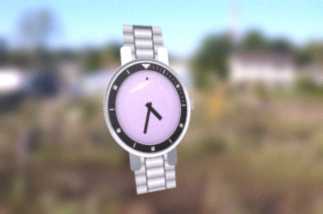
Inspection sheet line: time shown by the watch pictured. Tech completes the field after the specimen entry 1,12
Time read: 4,33
